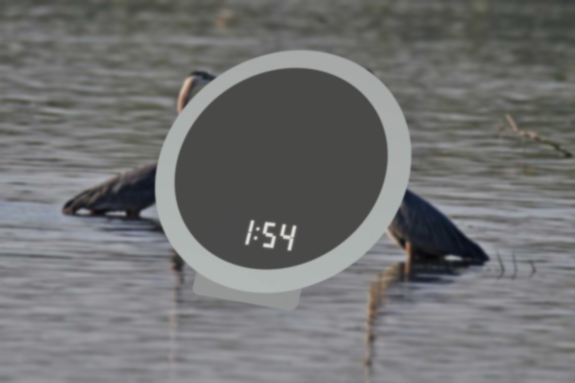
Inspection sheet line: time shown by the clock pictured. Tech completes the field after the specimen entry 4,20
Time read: 1,54
